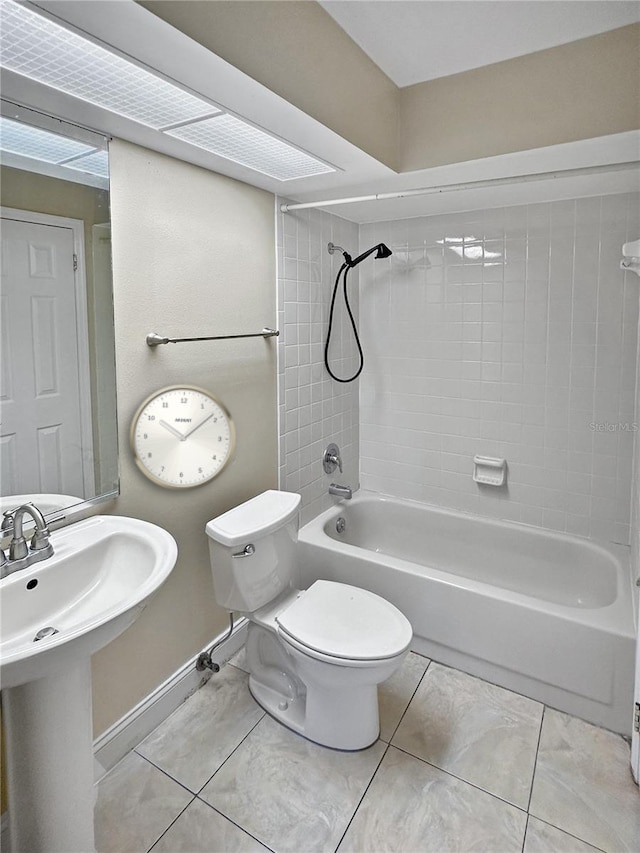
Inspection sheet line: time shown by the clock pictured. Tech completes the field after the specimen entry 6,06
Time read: 10,08
